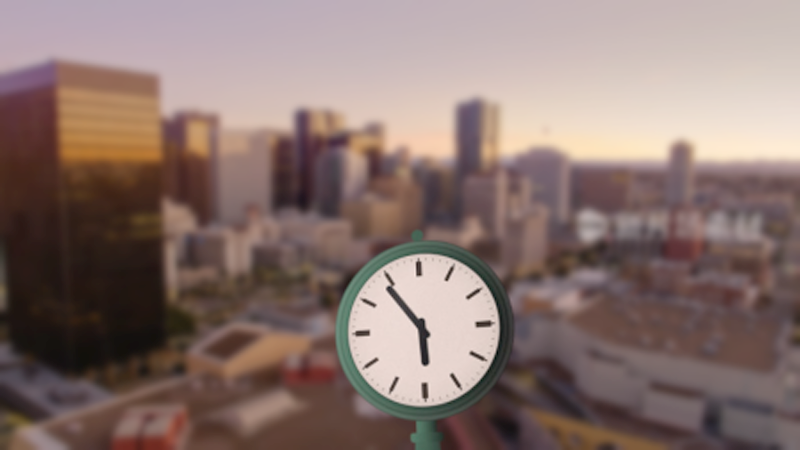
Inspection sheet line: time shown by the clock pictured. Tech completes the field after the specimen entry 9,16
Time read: 5,54
